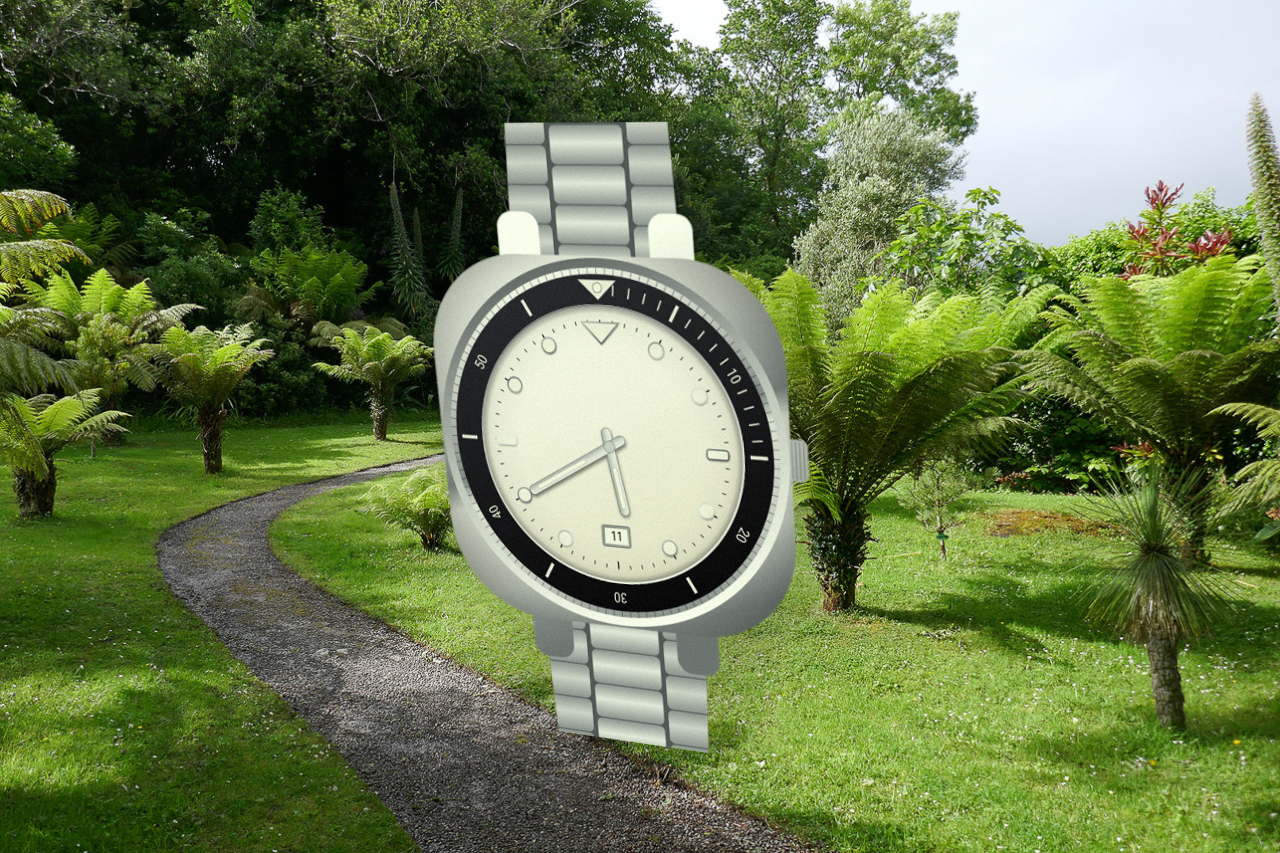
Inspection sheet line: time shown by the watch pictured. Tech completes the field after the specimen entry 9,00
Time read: 5,40
